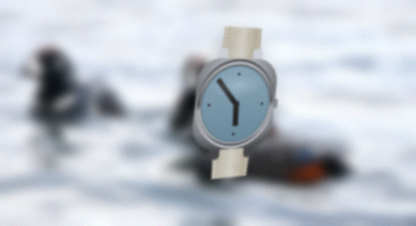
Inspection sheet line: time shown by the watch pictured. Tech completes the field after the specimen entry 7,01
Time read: 5,53
